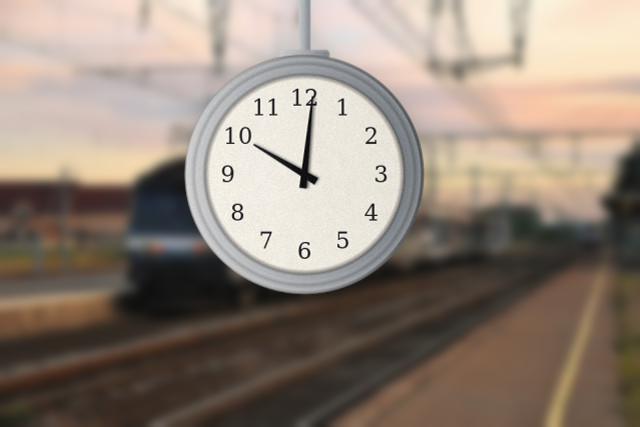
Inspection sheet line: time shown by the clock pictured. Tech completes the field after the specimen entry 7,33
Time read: 10,01
